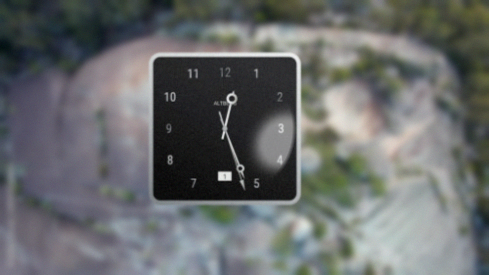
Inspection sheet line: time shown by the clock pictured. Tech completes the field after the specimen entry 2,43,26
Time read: 12,26,27
